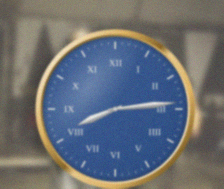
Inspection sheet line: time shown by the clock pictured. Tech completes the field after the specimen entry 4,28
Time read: 8,14
